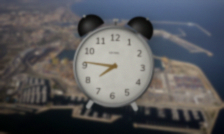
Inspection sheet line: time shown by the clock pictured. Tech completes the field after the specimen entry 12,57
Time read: 7,46
